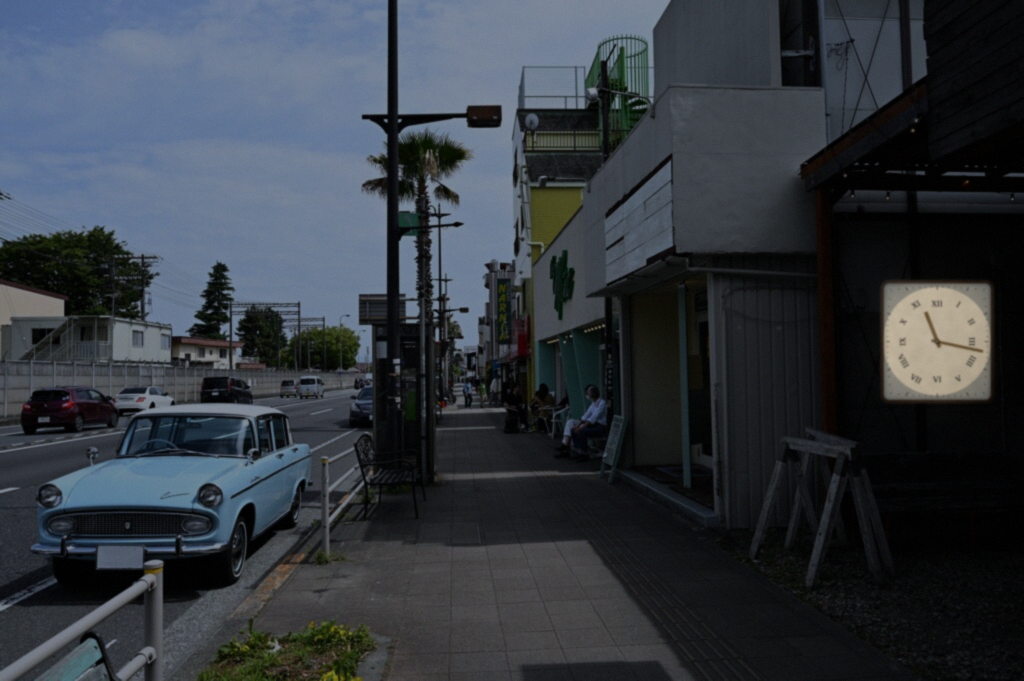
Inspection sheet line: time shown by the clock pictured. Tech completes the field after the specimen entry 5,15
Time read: 11,17
